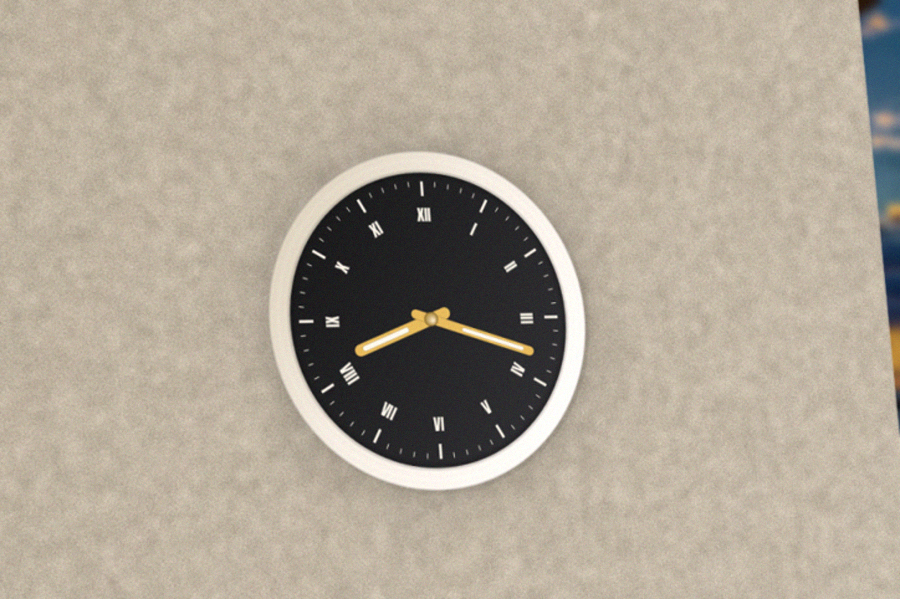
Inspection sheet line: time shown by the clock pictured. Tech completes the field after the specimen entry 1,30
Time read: 8,18
